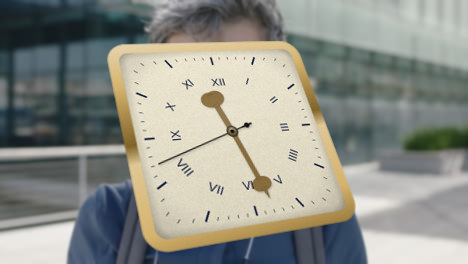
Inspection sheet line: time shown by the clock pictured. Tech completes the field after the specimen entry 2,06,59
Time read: 11,27,42
